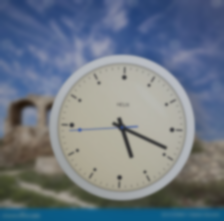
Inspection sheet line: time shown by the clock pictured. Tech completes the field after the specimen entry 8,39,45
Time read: 5,18,44
